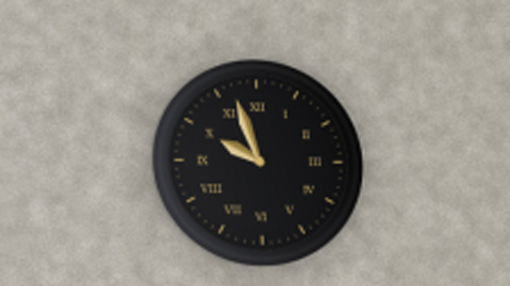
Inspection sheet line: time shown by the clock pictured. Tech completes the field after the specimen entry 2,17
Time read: 9,57
